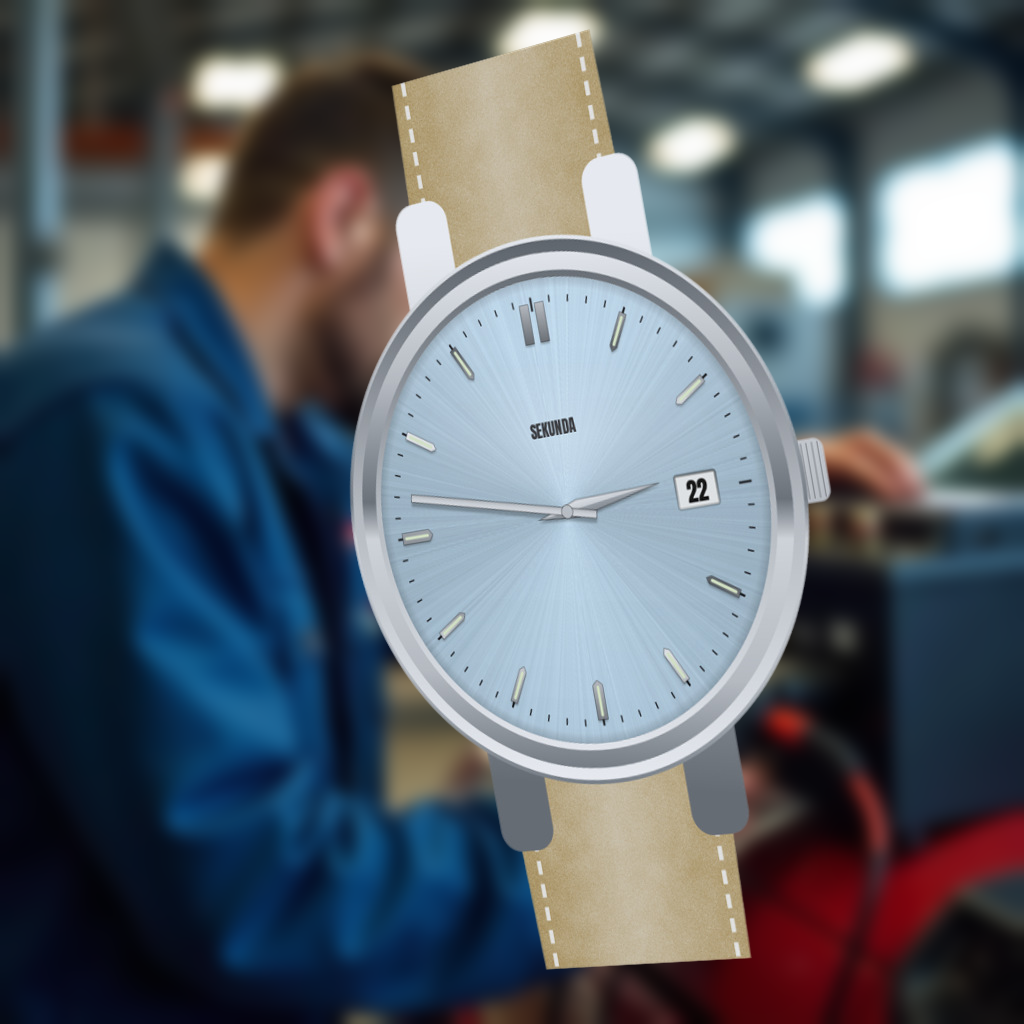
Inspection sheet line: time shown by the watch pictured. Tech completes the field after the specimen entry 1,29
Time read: 2,47
